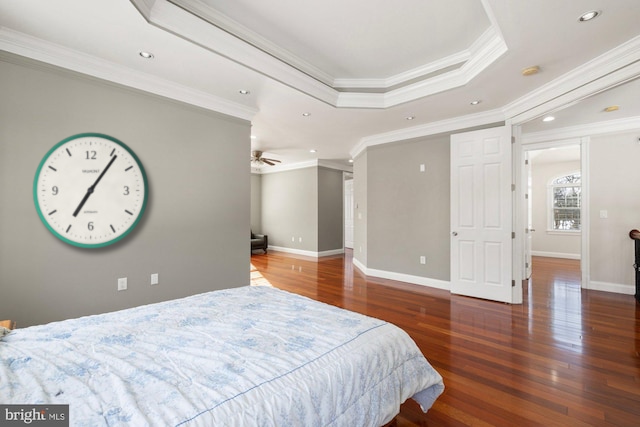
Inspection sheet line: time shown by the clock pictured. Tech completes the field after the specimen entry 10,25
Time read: 7,06
